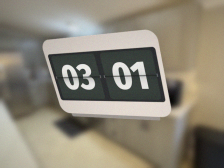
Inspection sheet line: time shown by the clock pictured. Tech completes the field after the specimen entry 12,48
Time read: 3,01
